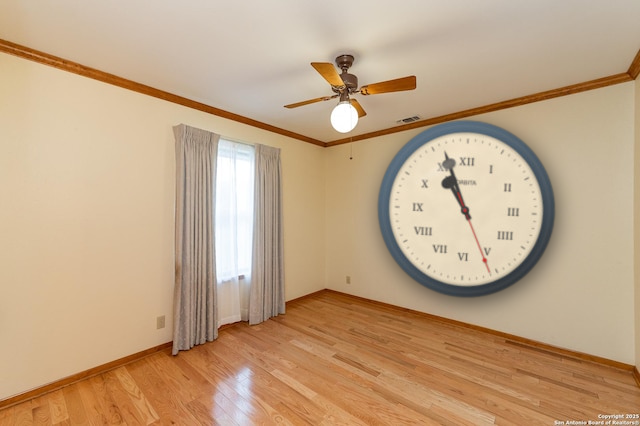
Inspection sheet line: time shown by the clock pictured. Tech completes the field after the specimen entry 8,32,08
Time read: 10,56,26
